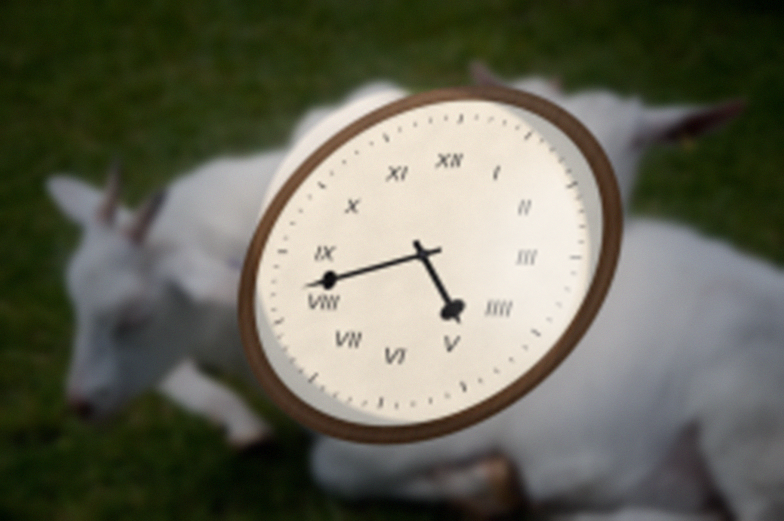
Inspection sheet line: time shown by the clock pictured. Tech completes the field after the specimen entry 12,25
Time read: 4,42
